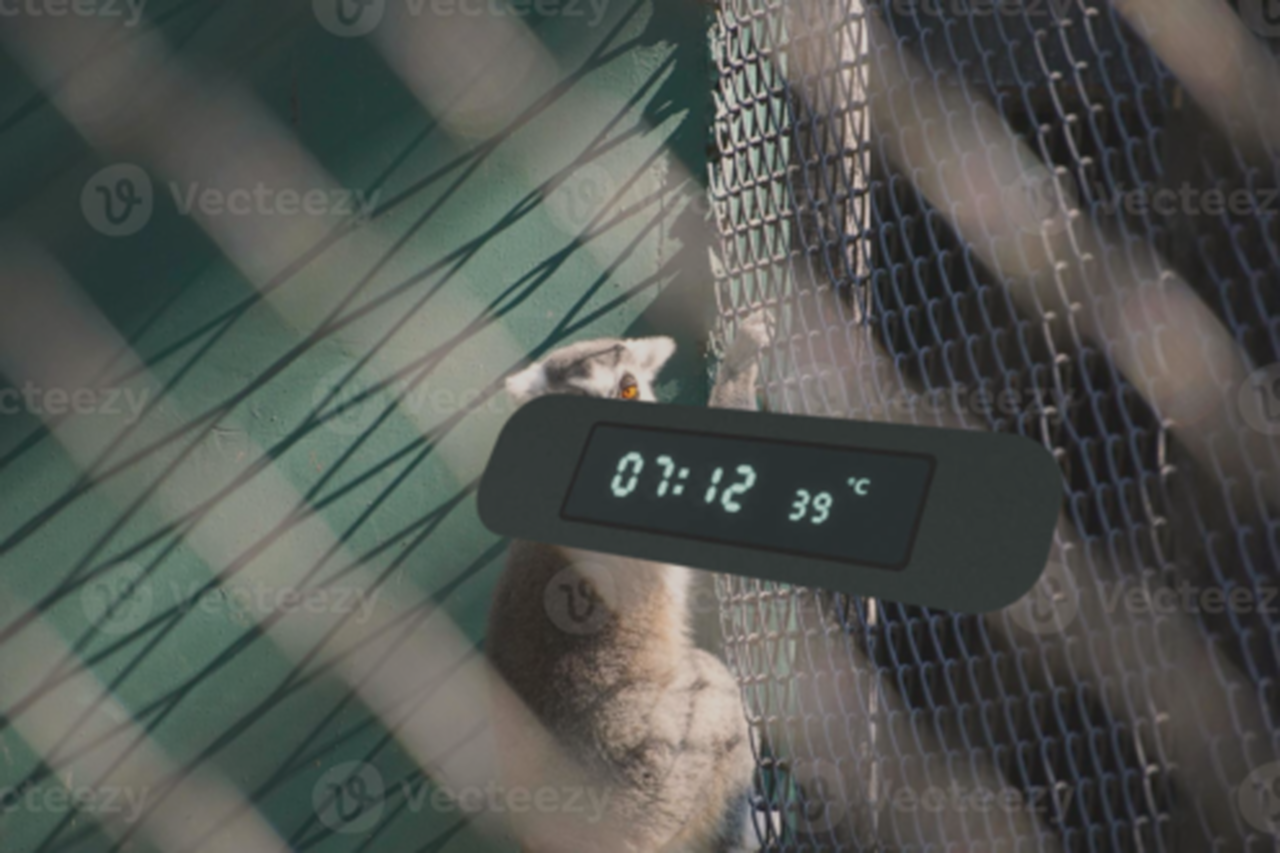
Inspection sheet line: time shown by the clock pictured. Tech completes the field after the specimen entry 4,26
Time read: 7,12
